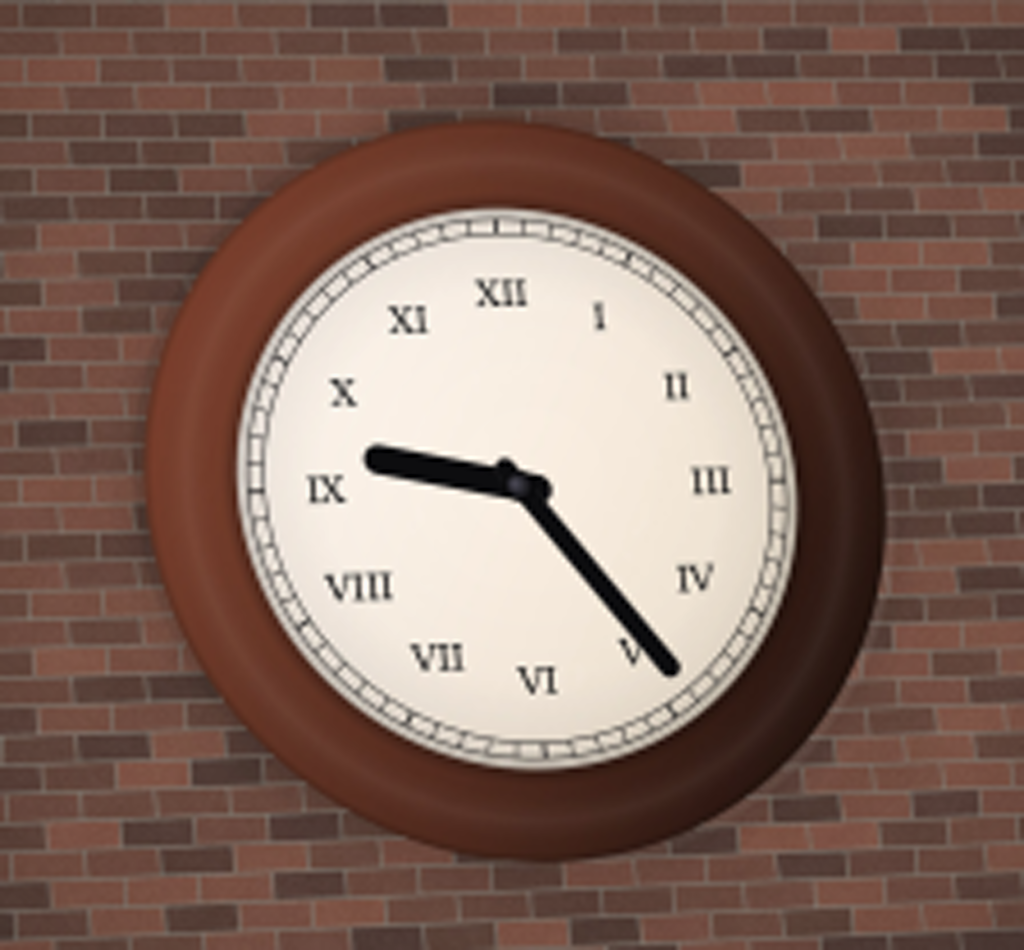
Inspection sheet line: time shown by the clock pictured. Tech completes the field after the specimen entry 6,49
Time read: 9,24
